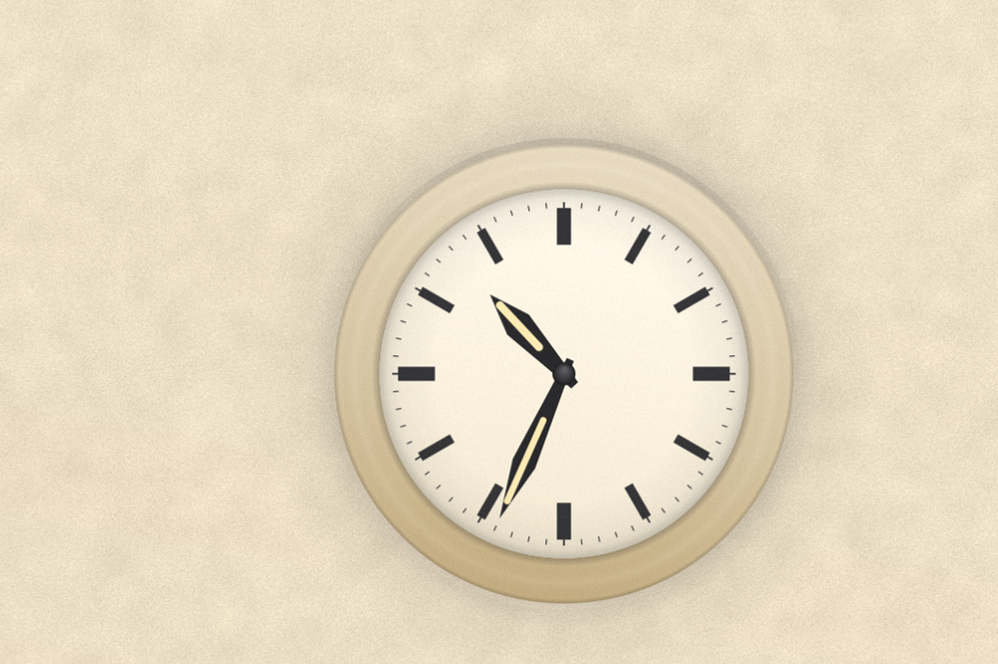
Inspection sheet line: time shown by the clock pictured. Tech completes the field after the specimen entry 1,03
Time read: 10,34
